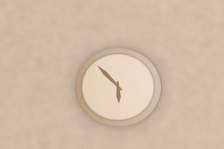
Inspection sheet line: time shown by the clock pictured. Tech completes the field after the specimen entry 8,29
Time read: 5,53
